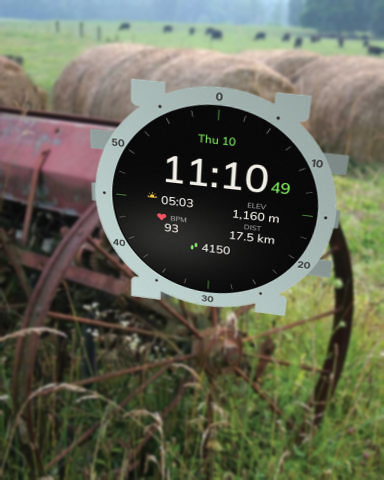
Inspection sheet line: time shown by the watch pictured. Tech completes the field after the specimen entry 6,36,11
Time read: 11,10,49
